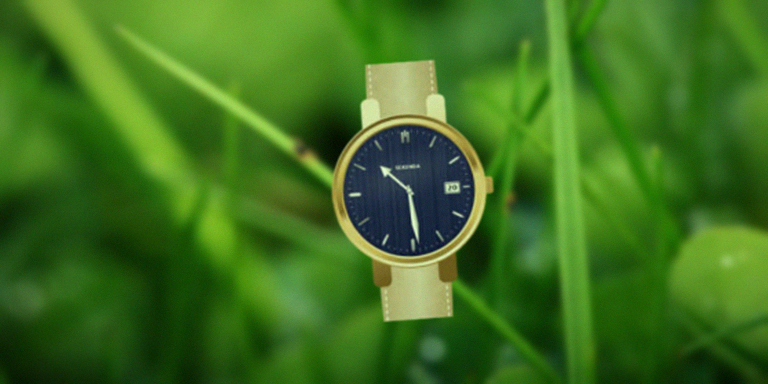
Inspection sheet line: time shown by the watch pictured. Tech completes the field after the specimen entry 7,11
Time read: 10,29
